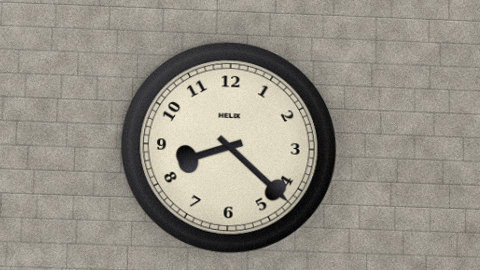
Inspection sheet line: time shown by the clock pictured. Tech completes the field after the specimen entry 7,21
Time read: 8,22
